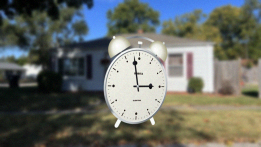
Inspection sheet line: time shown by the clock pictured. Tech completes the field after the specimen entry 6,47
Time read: 2,58
